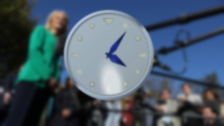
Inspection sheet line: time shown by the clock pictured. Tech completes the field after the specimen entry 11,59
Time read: 4,06
